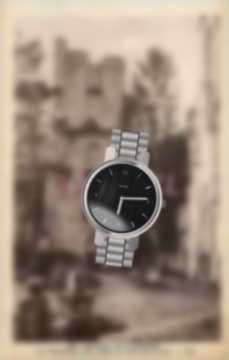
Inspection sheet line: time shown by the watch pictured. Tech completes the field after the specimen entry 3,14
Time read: 6,14
